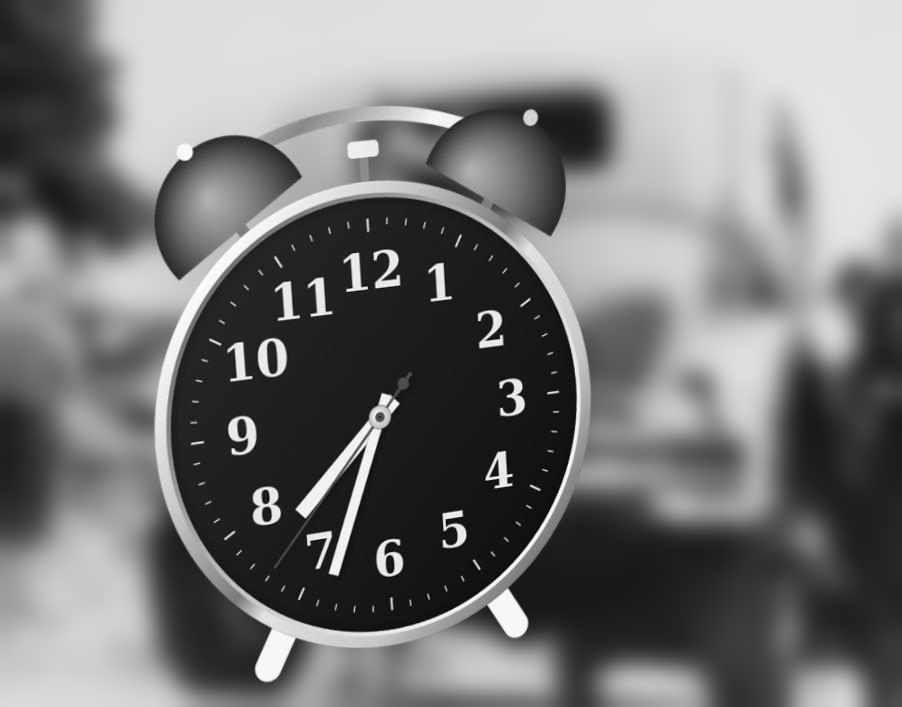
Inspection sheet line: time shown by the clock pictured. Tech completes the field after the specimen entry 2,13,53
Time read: 7,33,37
